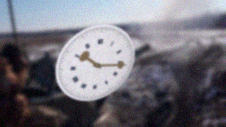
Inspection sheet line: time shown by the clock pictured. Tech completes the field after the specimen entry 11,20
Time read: 10,16
